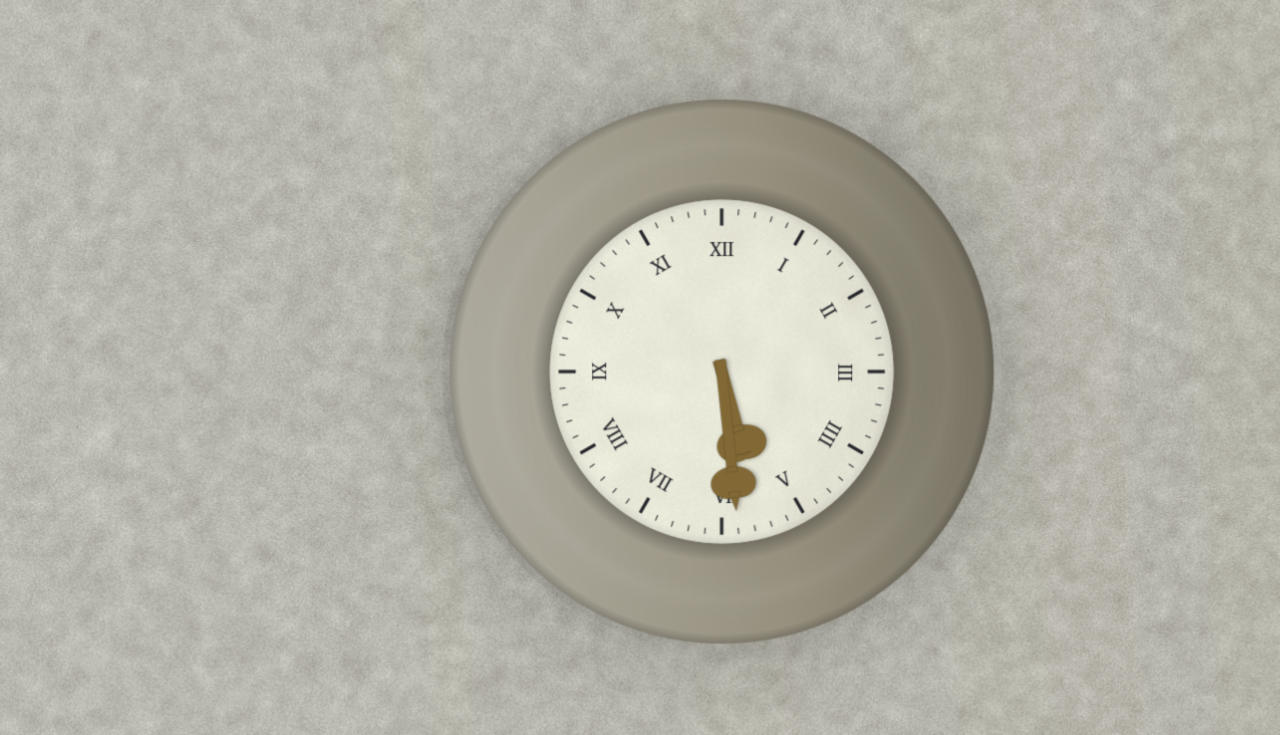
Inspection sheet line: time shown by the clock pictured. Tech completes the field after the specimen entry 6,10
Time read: 5,29
